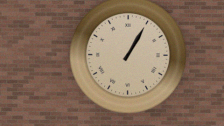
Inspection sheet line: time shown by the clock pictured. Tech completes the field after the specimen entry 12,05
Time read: 1,05
